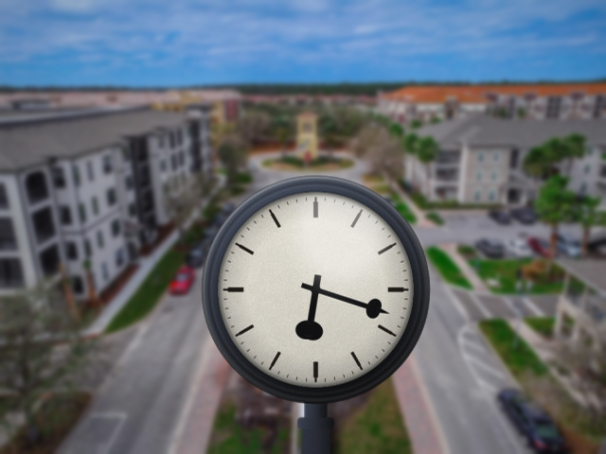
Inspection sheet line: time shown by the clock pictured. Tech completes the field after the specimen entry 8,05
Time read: 6,18
